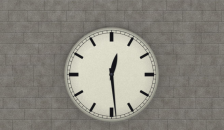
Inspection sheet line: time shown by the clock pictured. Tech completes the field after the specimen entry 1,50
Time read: 12,29
